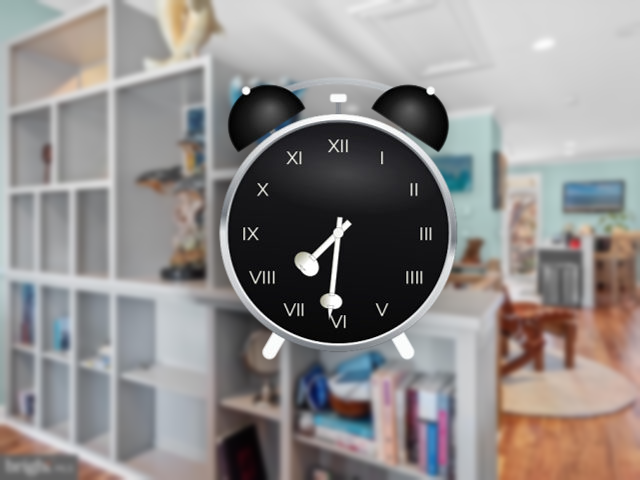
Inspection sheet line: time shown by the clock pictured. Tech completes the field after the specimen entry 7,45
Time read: 7,31
